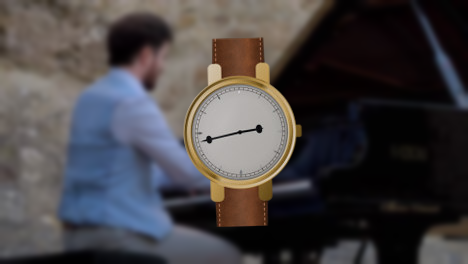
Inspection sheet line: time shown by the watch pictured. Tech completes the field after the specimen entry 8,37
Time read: 2,43
